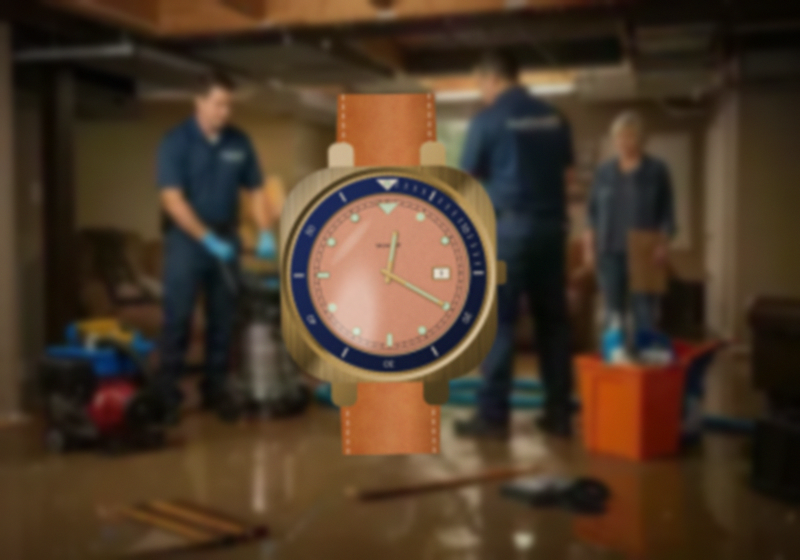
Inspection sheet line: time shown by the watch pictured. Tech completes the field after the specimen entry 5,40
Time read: 12,20
